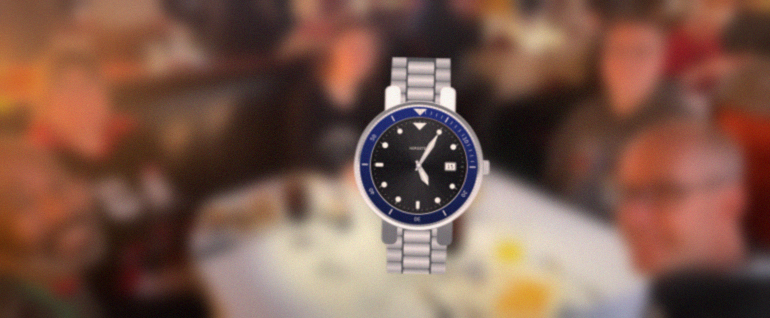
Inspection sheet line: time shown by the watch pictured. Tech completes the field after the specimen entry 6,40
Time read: 5,05
